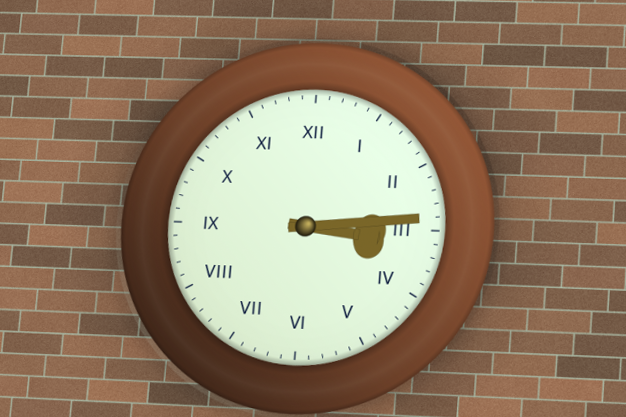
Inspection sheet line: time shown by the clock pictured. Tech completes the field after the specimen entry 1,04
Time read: 3,14
